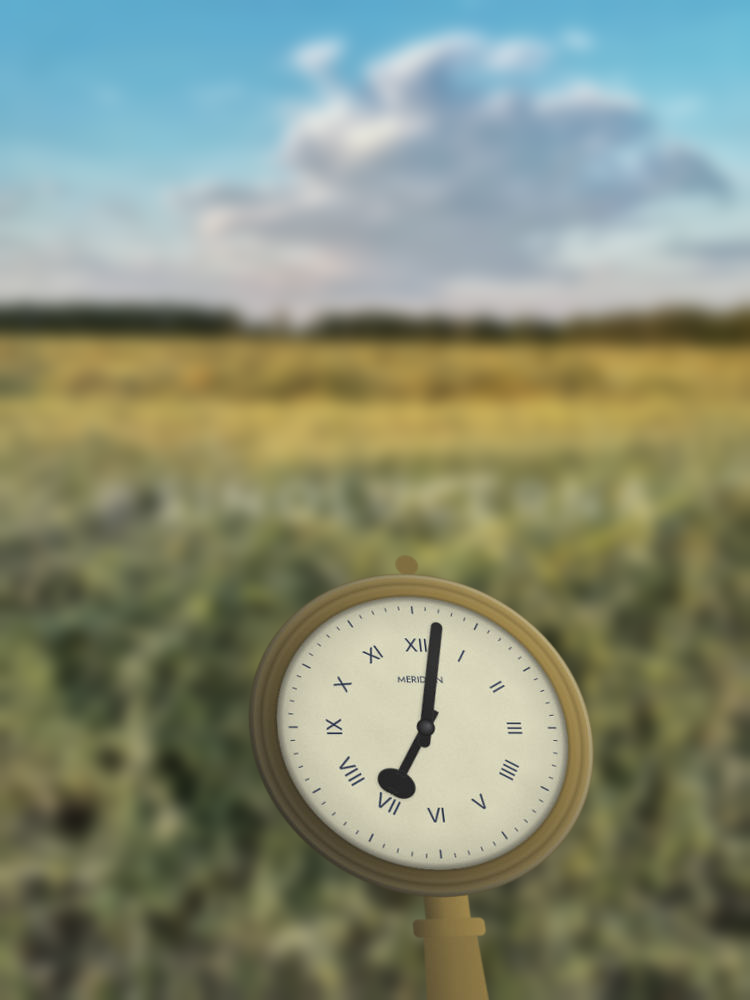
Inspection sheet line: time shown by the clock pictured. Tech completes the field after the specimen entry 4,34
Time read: 7,02
